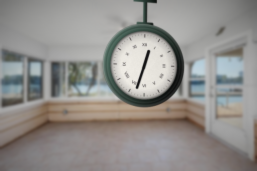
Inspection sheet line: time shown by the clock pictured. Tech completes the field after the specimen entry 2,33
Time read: 12,33
